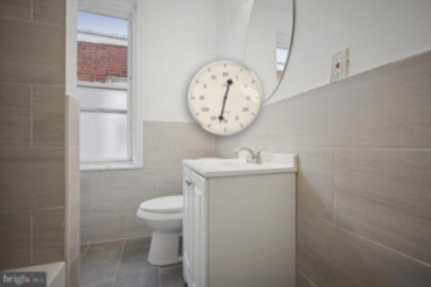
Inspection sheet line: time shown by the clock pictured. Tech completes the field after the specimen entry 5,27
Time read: 12,32
